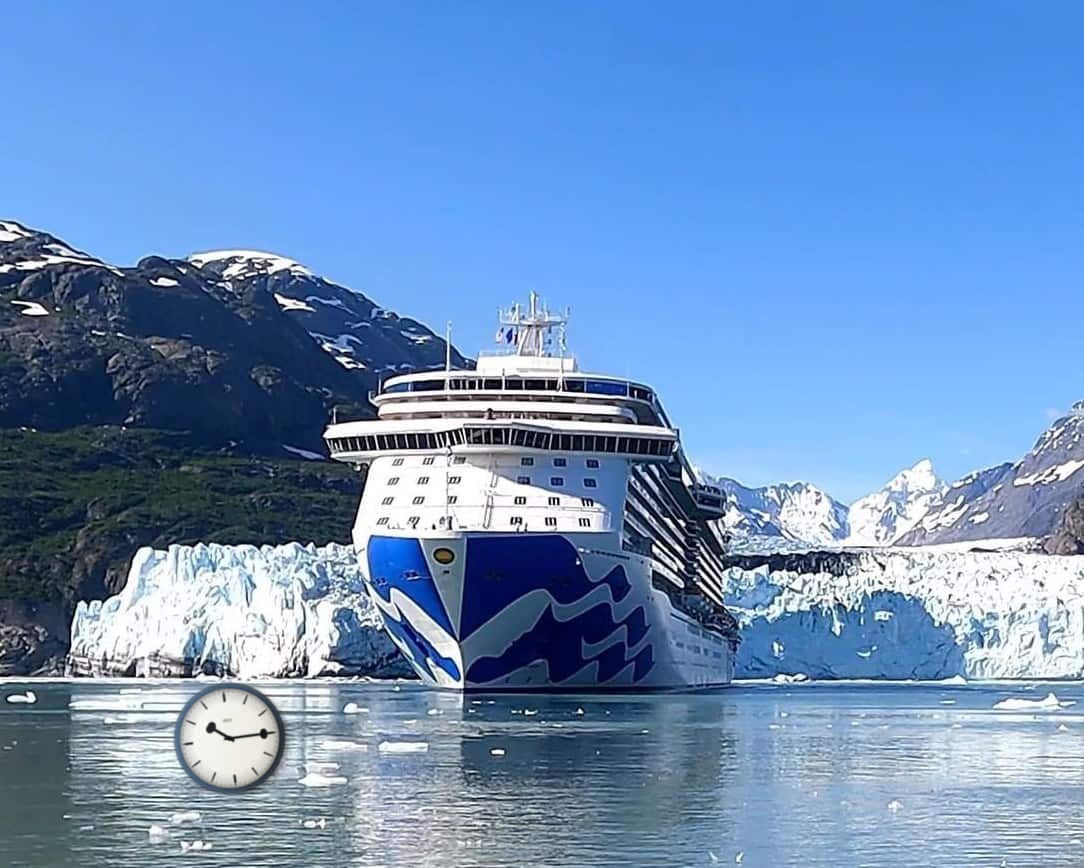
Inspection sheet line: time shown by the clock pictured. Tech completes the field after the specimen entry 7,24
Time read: 10,15
